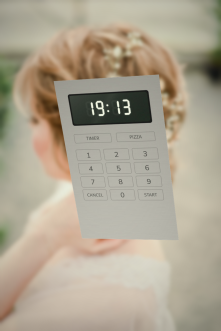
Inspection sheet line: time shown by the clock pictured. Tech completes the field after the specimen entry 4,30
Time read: 19,13
